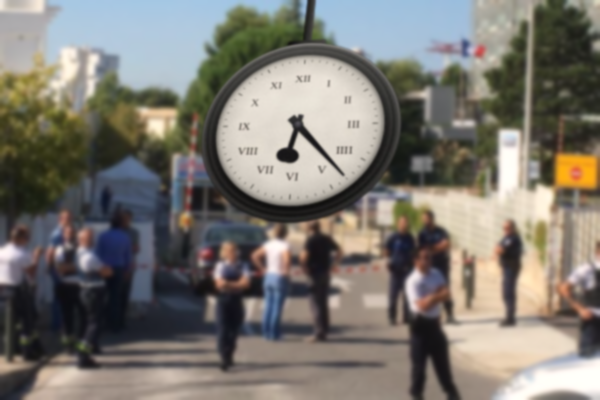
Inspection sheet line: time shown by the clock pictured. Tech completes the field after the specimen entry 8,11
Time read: 6,23
